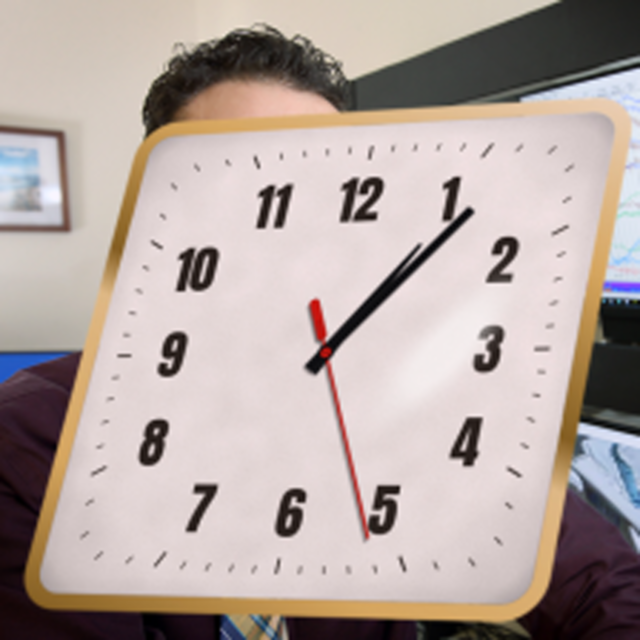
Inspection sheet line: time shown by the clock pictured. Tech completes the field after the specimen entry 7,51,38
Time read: 1,06,26
